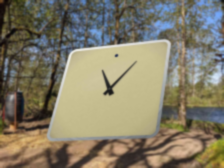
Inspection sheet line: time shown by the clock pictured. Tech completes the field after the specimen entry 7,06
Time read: 11,06
